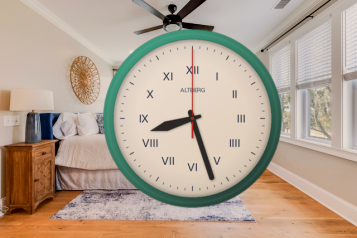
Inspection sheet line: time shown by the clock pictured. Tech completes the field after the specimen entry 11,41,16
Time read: 8,27,00
